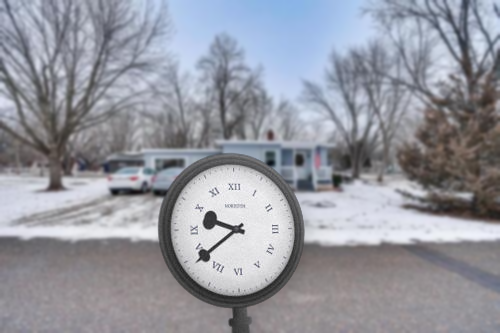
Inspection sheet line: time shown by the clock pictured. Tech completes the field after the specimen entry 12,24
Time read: 9,39
